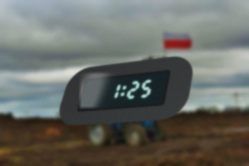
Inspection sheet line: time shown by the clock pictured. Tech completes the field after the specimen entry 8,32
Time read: 1,25
